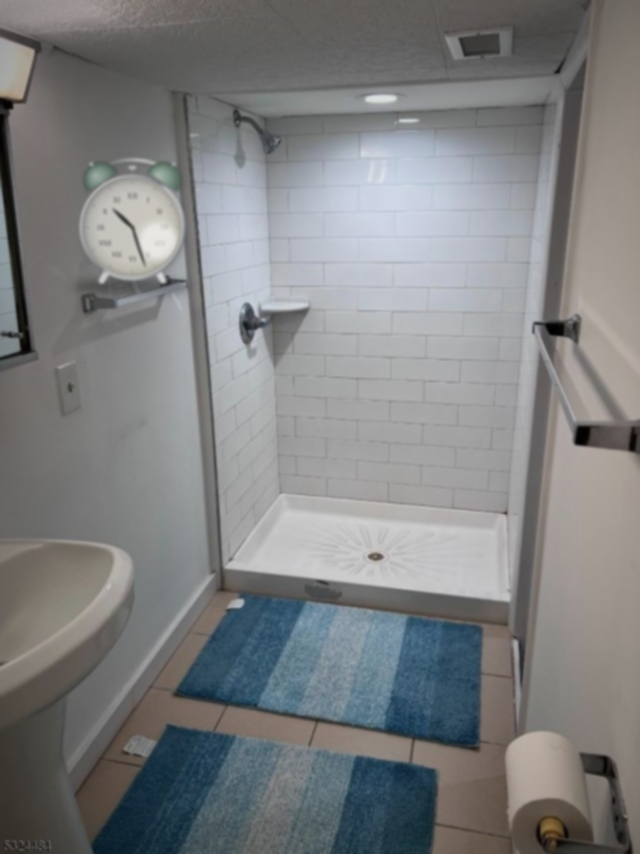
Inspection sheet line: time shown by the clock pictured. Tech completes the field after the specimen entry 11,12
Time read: 10,27
